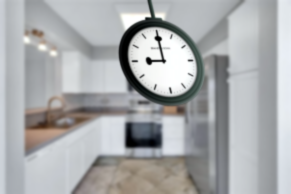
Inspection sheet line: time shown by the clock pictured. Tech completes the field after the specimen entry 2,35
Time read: 9,00
